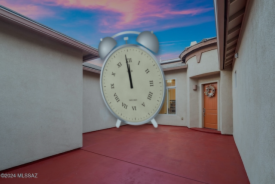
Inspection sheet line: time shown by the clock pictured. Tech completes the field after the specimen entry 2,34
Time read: 11,59
